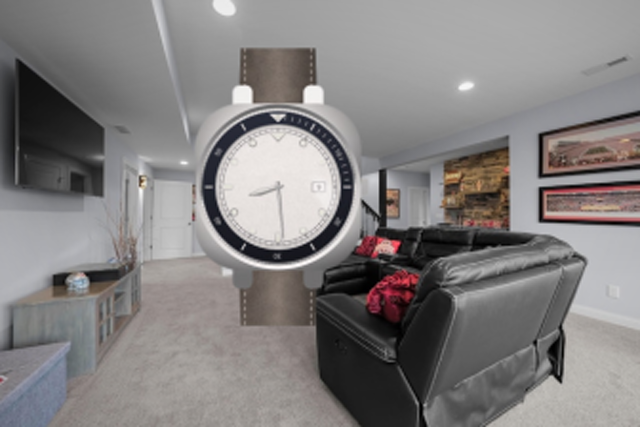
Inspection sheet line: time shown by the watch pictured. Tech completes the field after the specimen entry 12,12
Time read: 8,29
